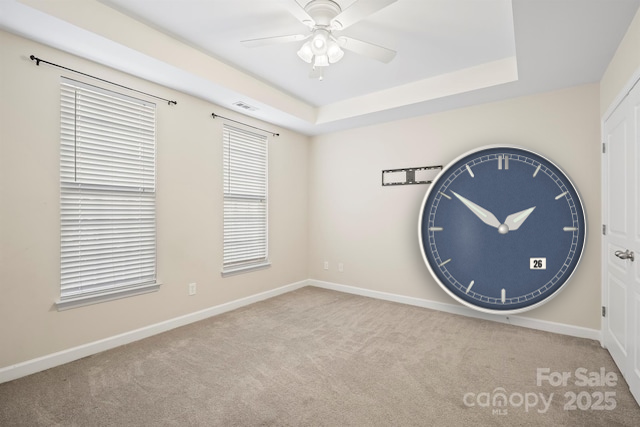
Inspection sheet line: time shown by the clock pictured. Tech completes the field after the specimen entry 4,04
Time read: 1,51
